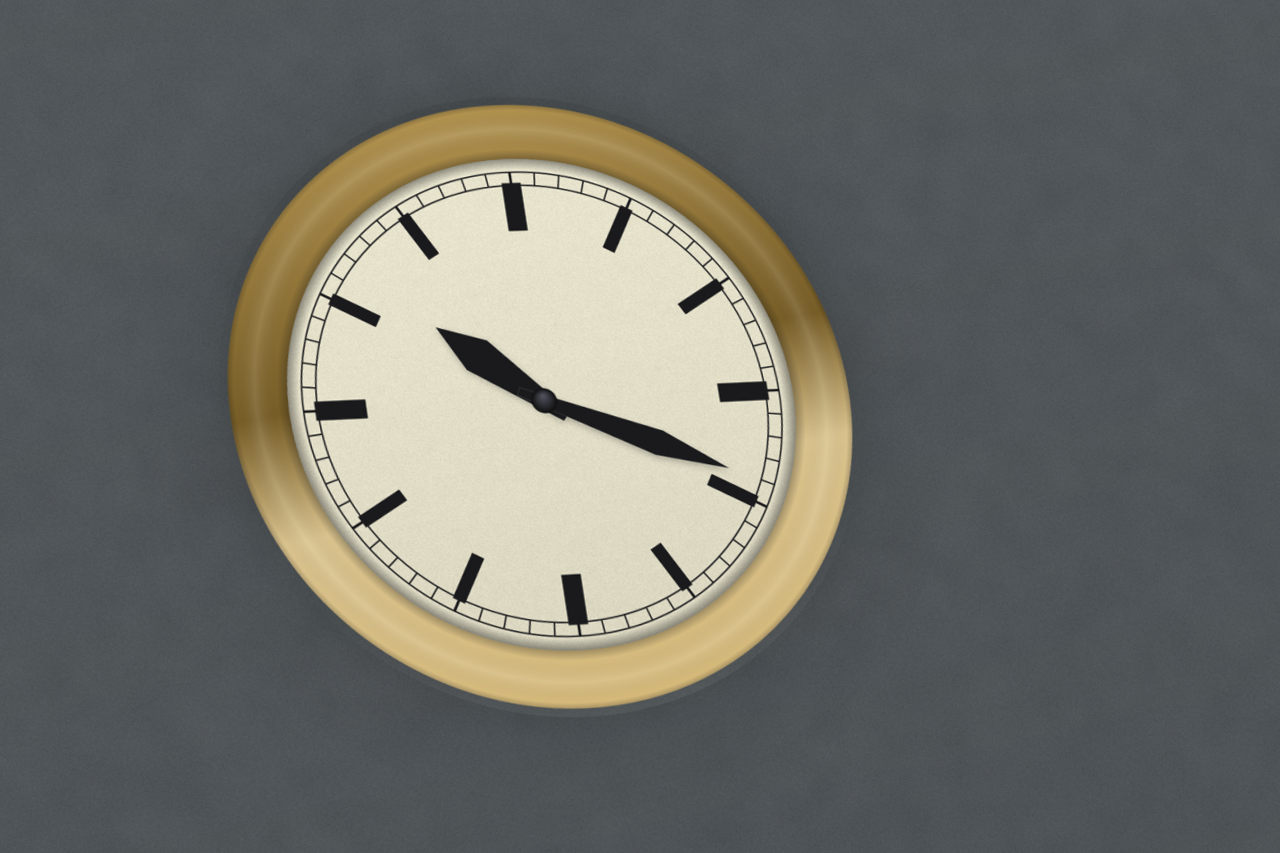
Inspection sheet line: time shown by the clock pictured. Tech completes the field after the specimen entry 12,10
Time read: 10,19
